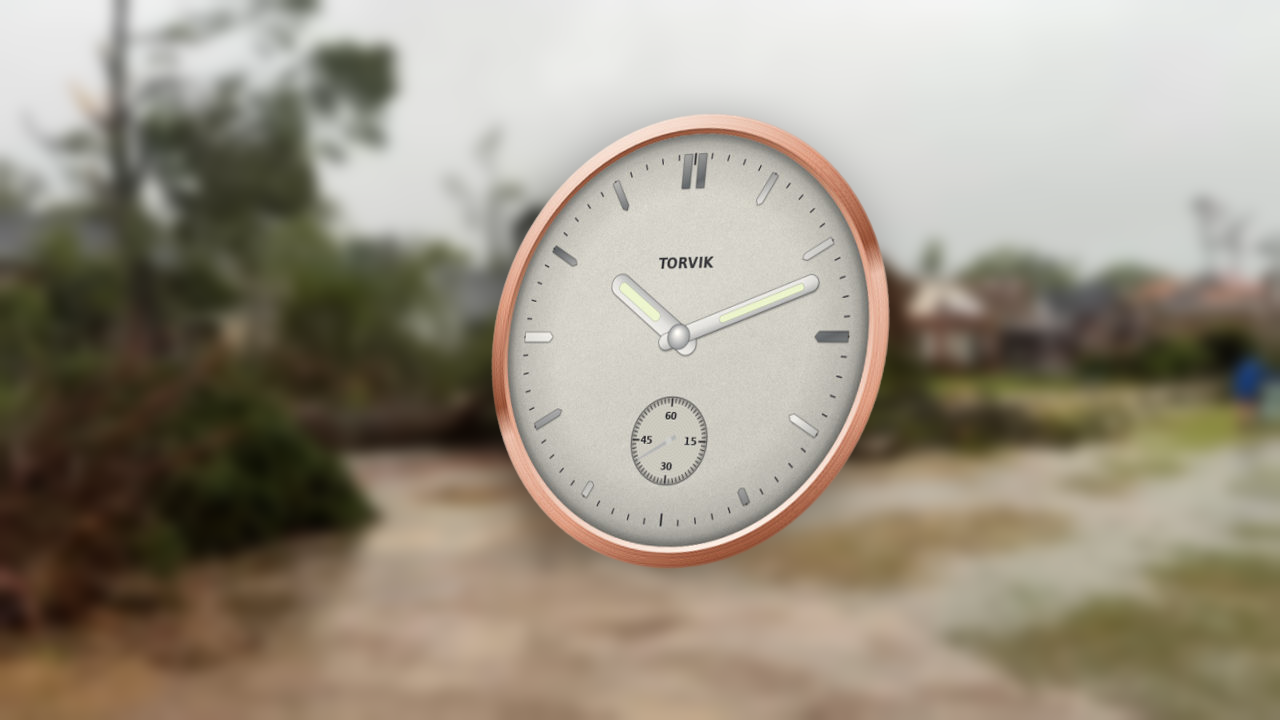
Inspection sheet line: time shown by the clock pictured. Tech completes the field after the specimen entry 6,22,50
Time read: 10,11,40
